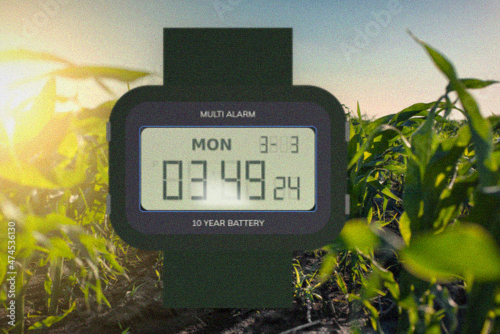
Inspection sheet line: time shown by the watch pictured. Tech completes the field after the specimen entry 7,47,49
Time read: 3,49,24
